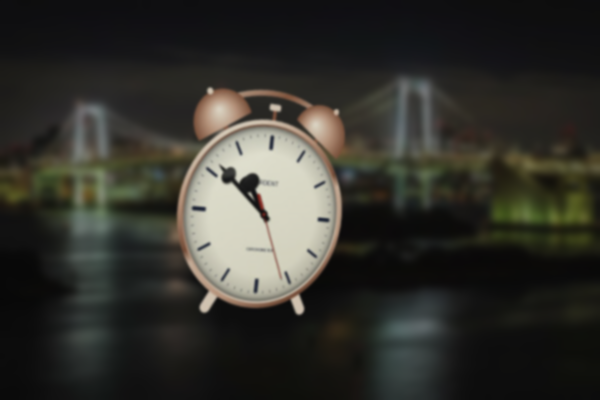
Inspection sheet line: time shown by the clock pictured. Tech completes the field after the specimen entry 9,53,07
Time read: 10,51,26
